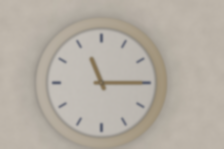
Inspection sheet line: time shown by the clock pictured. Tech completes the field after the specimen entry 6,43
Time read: 11,15
